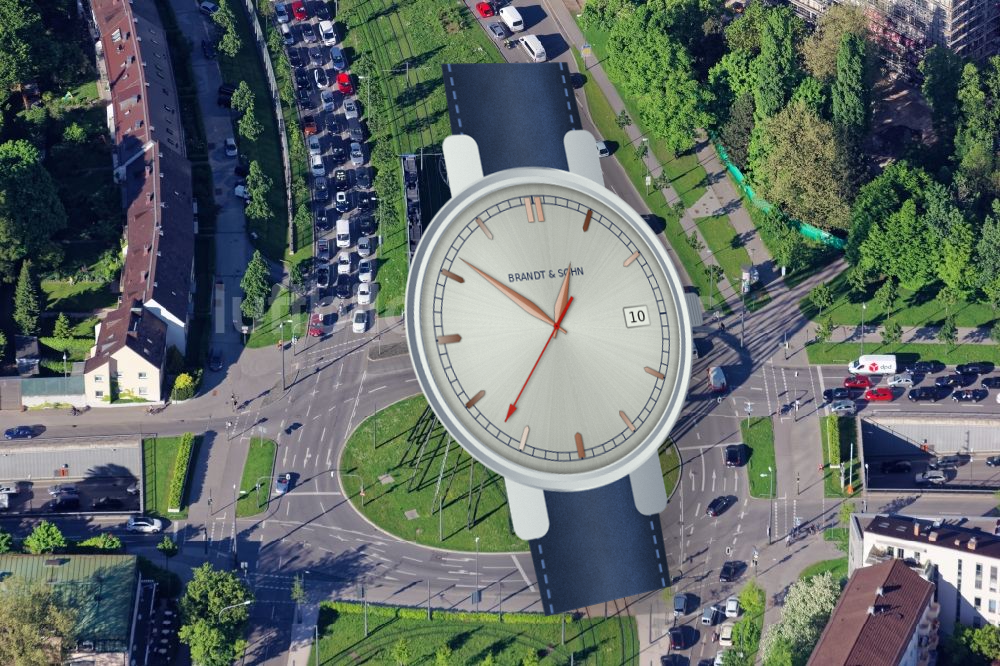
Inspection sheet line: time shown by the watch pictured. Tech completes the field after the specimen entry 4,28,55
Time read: 12,51,37
